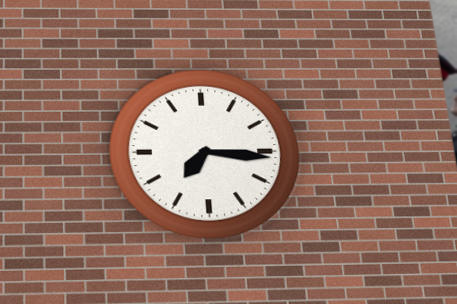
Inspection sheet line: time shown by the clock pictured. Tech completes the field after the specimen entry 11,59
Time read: 7,16
